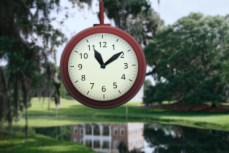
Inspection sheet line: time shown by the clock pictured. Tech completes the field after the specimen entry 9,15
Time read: 11,09
